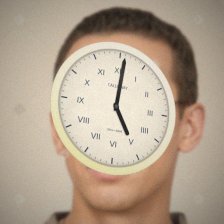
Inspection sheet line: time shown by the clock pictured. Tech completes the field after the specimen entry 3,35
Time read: 5,01
